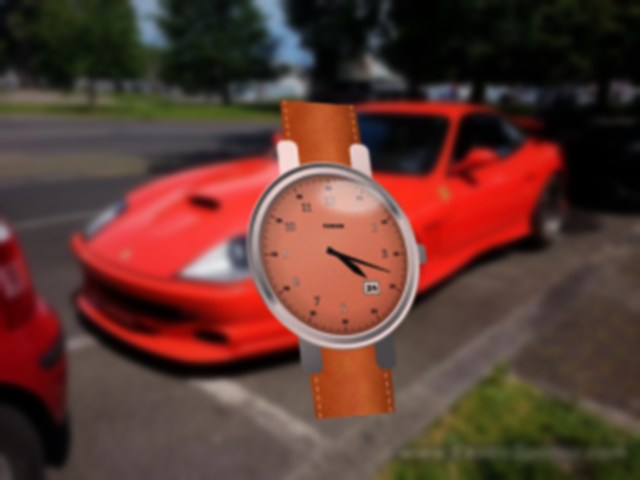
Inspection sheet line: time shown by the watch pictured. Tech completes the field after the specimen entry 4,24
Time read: 4,18
